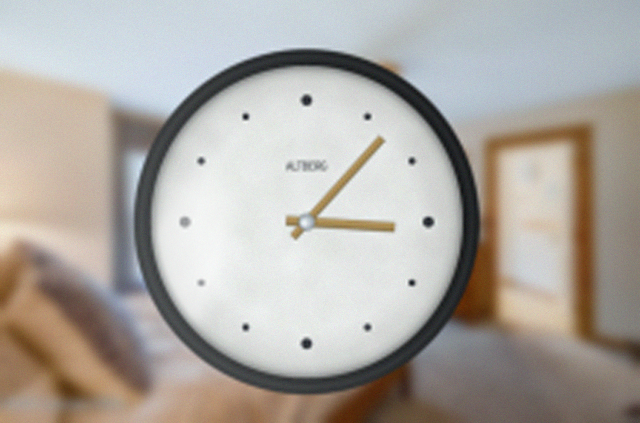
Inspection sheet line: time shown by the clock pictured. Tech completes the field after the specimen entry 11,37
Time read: 3,07
